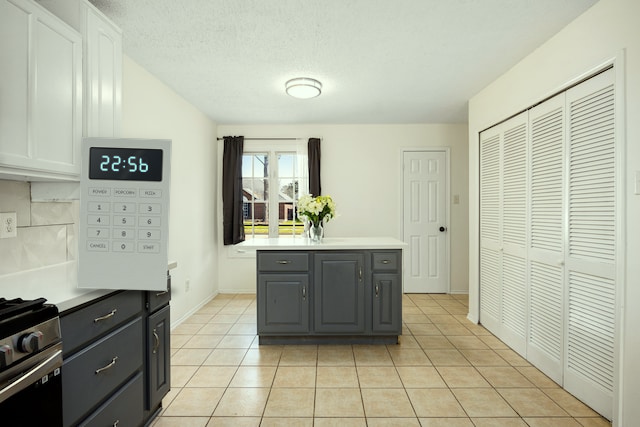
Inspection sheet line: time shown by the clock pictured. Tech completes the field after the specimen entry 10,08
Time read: 22,56
